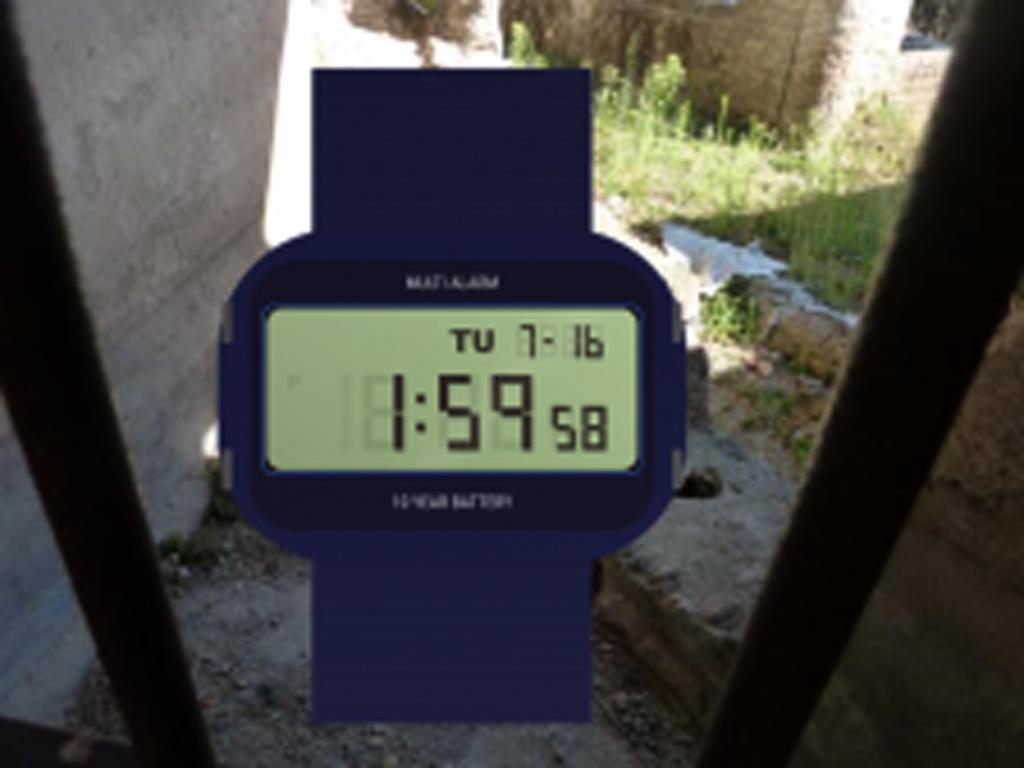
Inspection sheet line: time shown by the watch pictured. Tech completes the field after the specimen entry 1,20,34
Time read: 1,59,58
